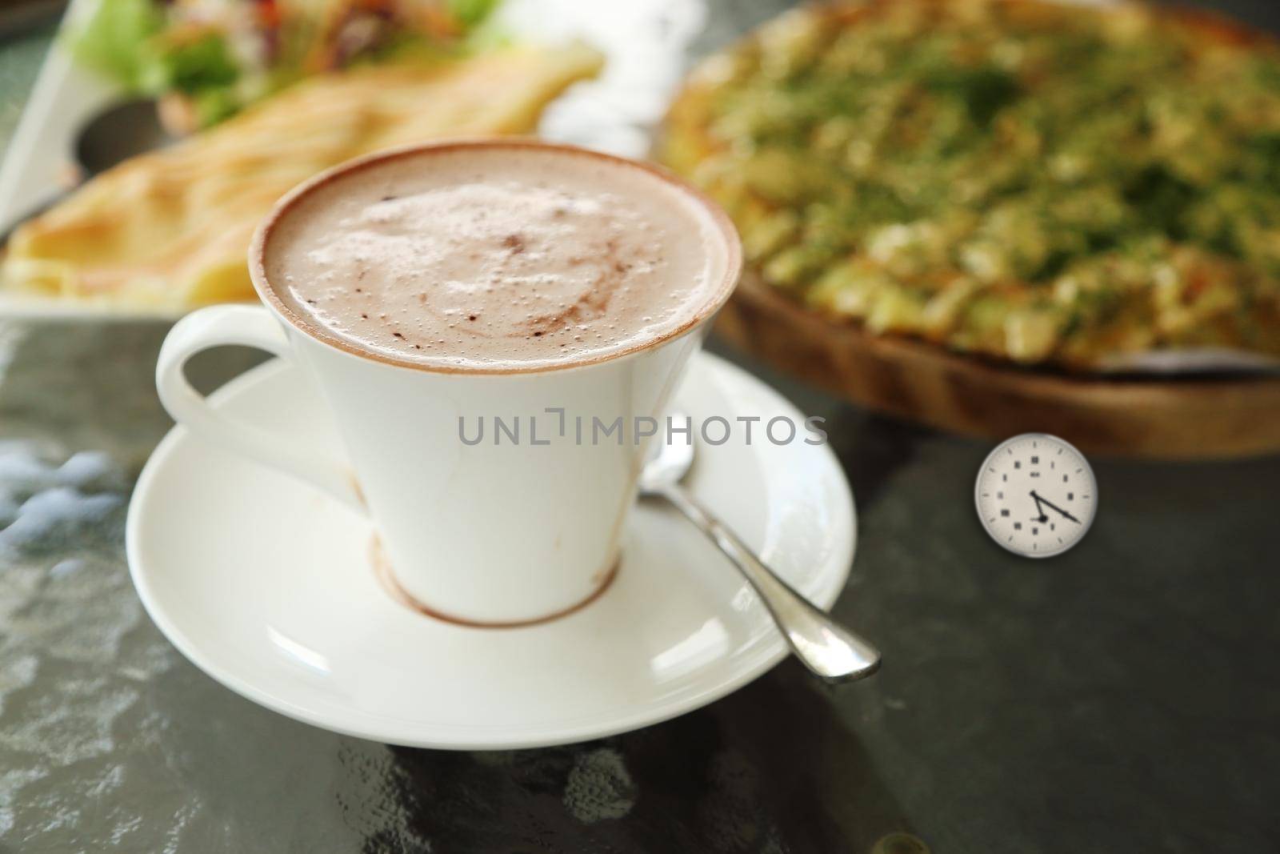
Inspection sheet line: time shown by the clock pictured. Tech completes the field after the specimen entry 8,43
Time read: 5,20
